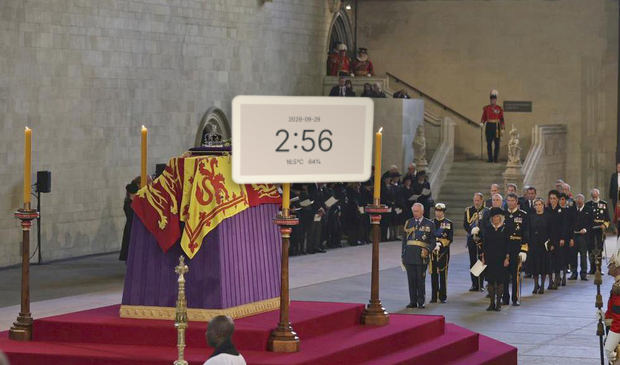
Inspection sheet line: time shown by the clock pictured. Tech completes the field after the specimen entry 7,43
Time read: 2,56
